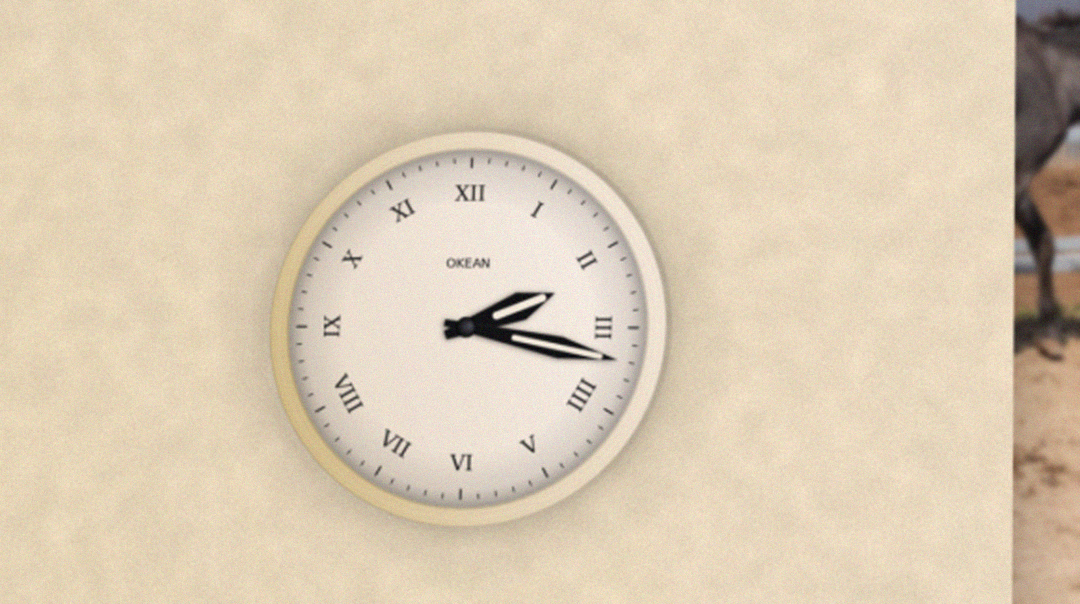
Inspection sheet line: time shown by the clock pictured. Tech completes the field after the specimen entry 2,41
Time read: 2,17
